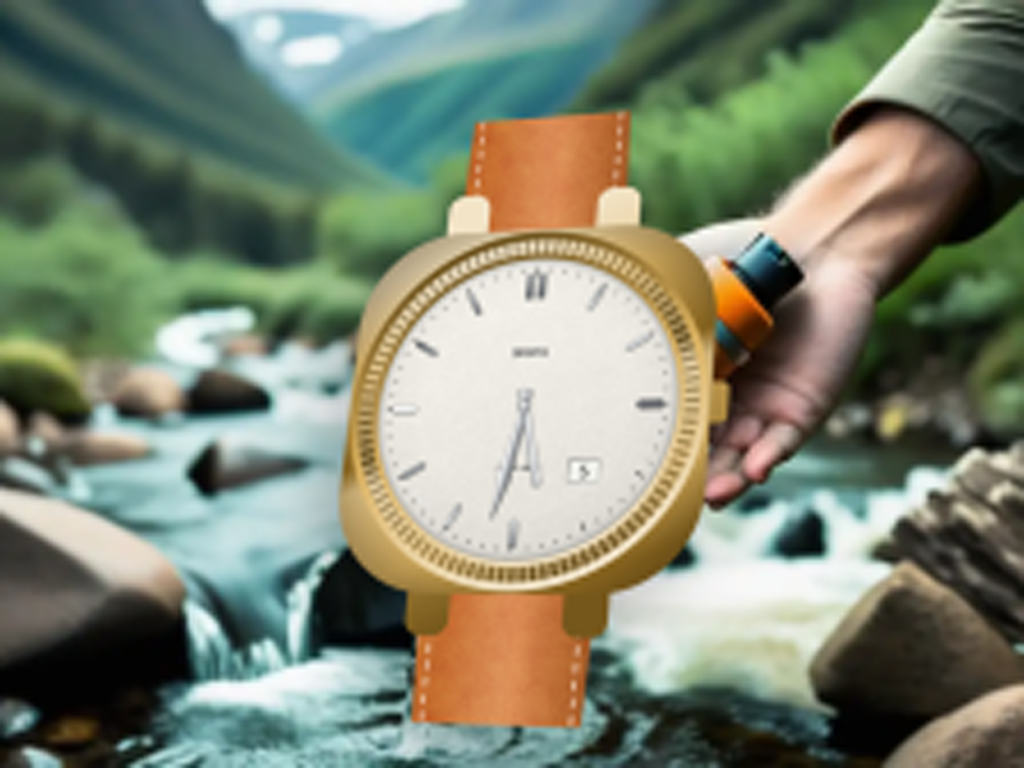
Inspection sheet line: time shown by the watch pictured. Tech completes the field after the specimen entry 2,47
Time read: 5,32
